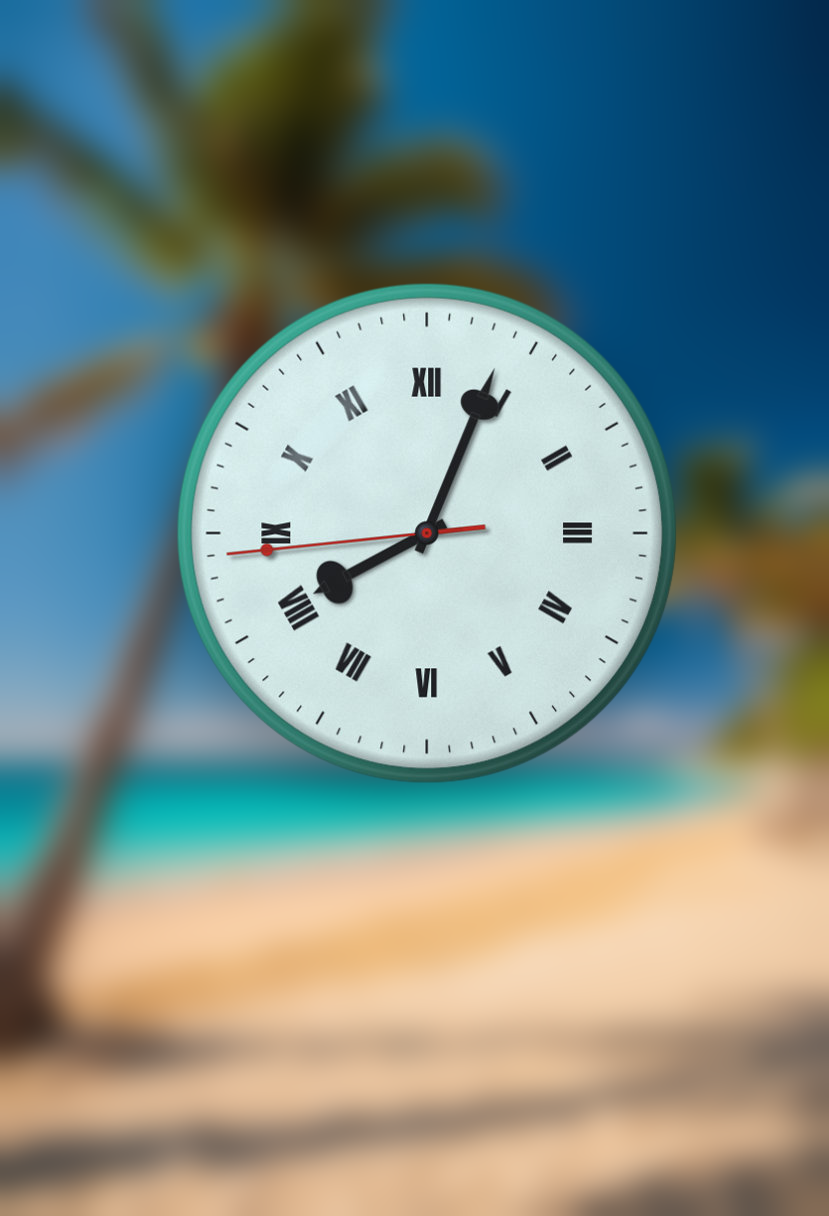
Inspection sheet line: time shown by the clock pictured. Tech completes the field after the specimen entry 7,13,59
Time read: 8,03,44
